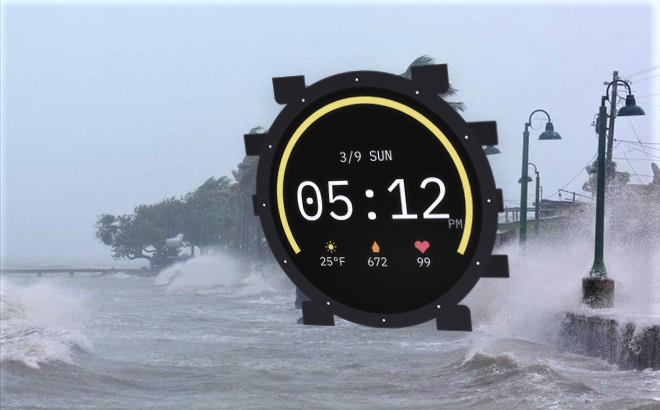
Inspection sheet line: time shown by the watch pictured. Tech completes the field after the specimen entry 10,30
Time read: 5,12
